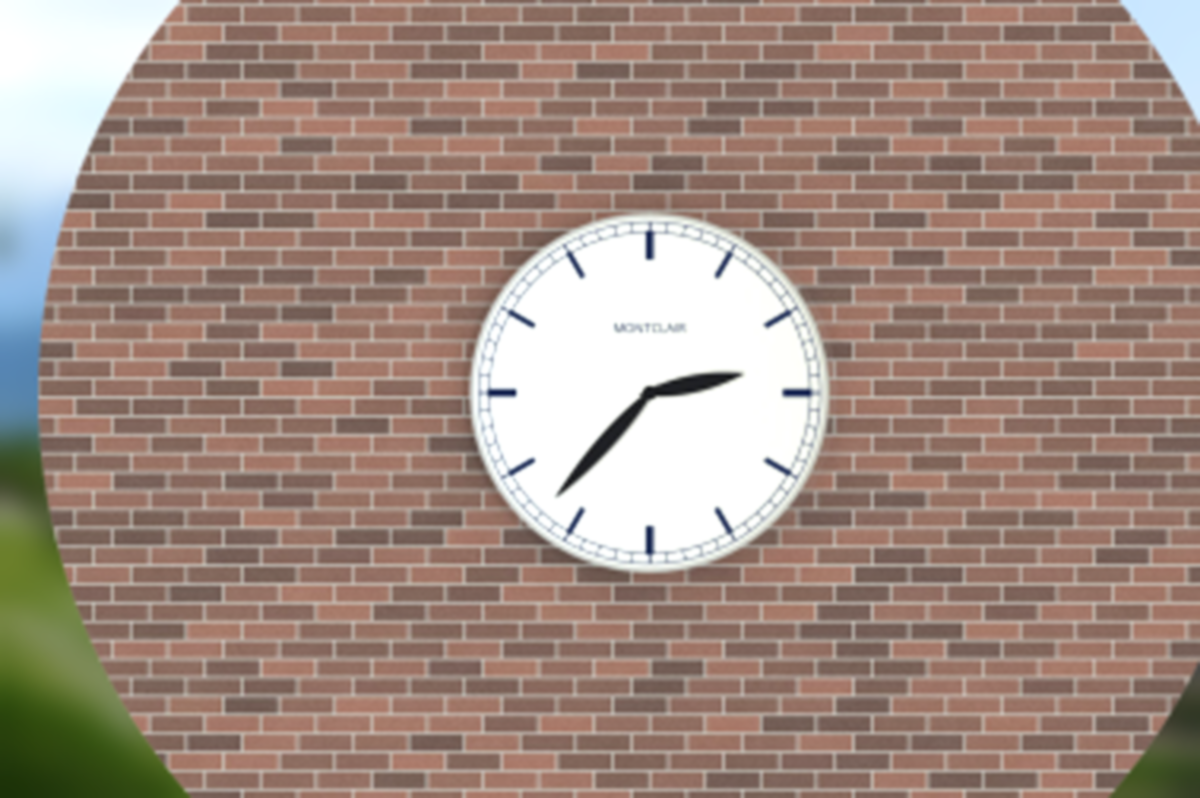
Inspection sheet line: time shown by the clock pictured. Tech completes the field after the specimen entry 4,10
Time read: 2,37
